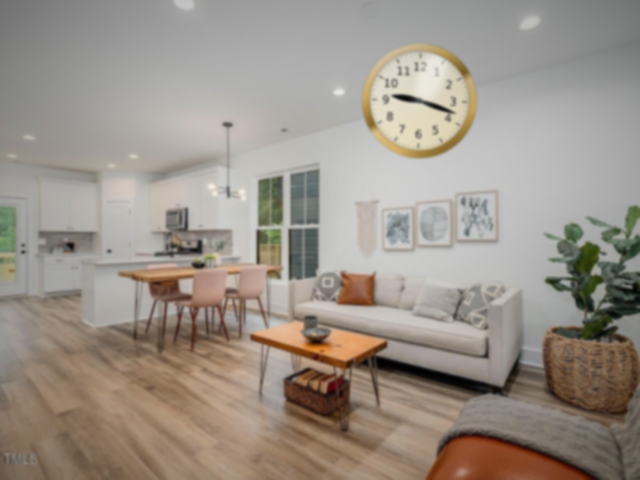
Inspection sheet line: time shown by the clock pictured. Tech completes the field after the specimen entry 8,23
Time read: 9,18
